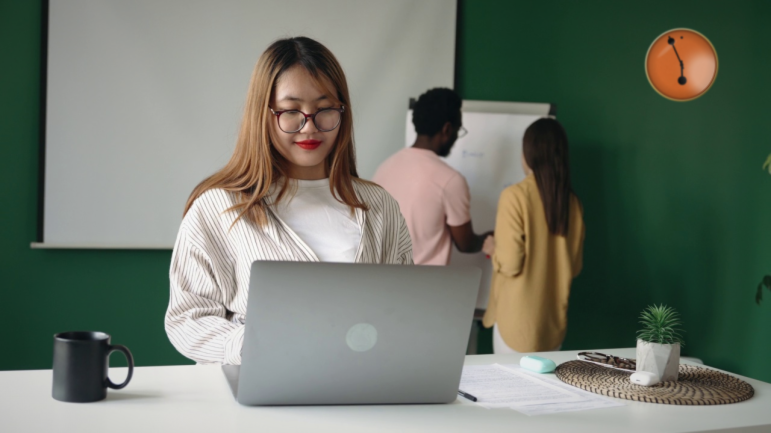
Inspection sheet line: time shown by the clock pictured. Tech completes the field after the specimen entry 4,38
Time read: 5,56
